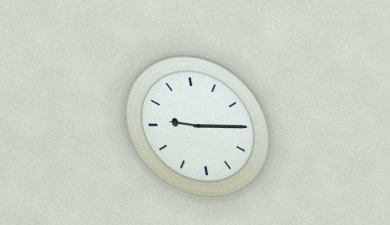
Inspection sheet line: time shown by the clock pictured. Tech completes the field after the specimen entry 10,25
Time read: 9,15
